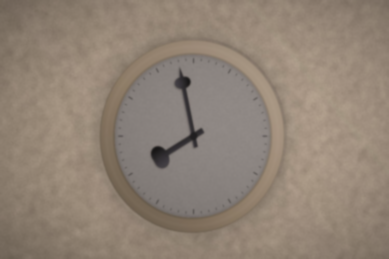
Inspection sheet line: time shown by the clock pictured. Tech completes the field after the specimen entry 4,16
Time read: 7,58
